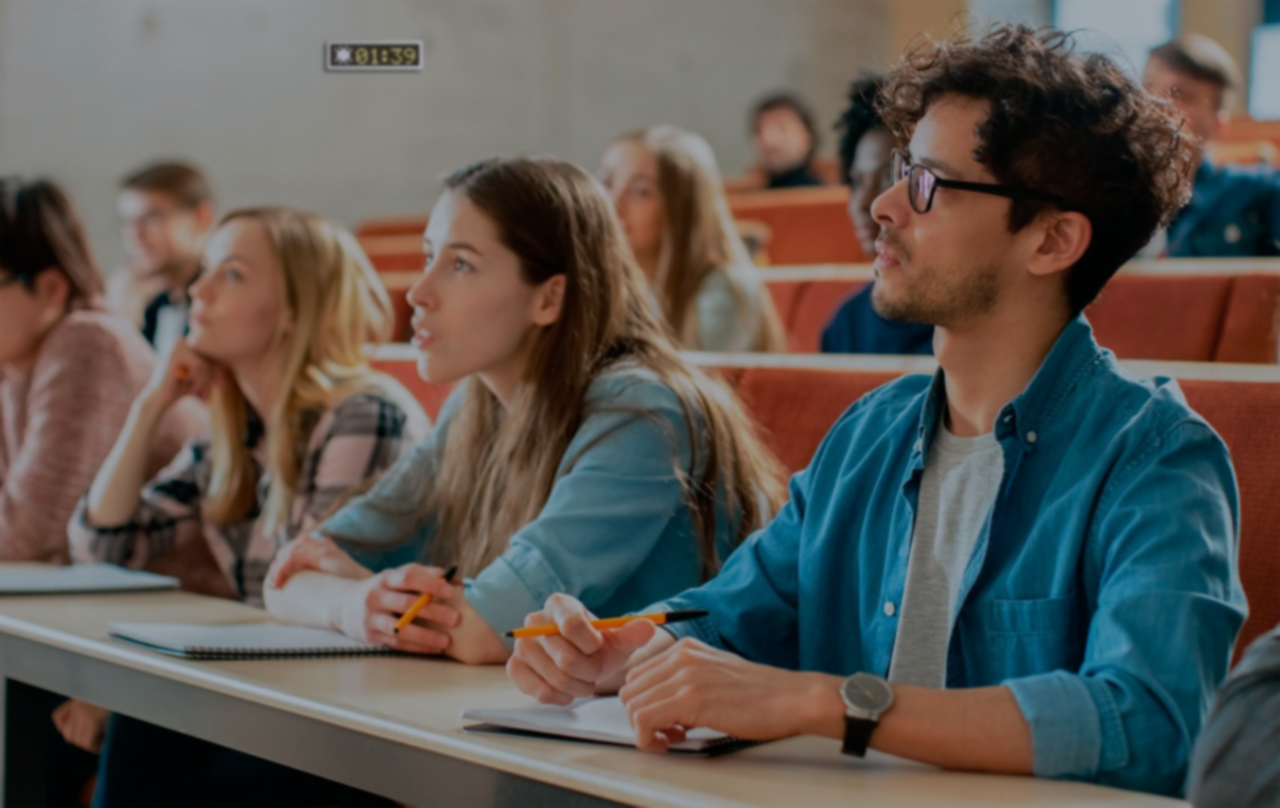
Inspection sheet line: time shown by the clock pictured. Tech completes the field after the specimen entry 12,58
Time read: 1,39
